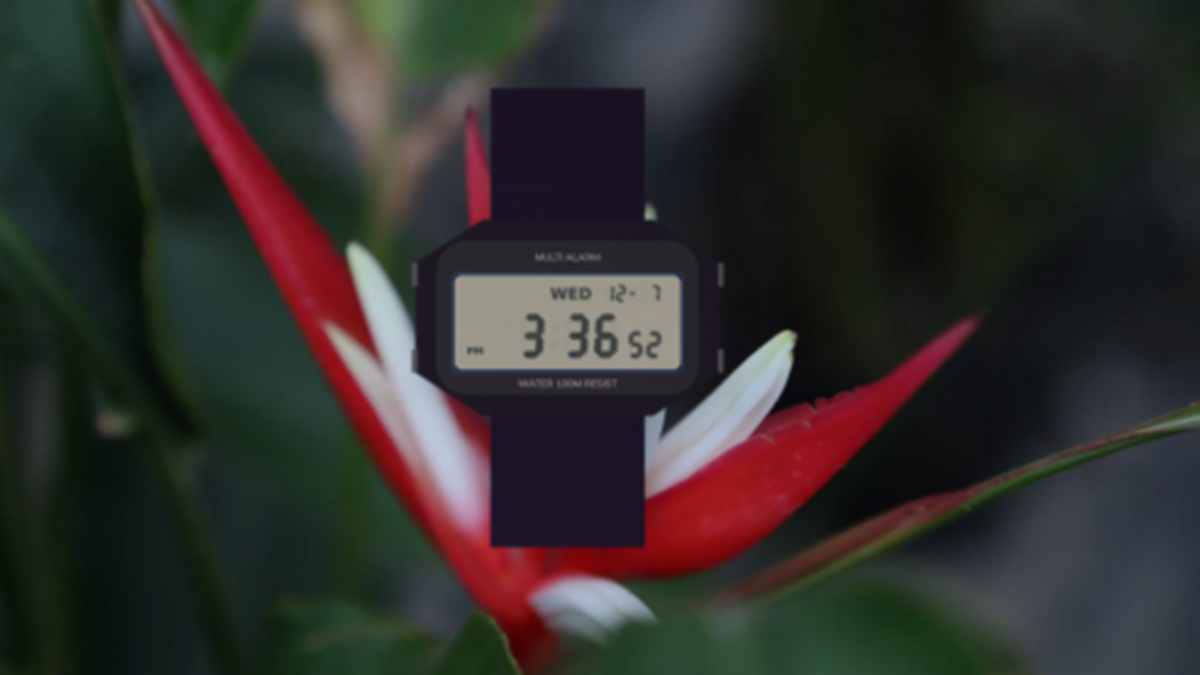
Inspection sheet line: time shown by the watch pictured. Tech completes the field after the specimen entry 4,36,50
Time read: 3,36,52
